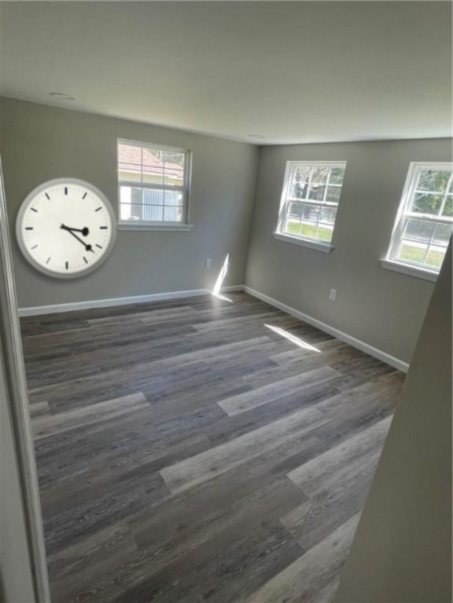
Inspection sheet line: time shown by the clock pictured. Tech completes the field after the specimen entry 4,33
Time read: 3,22
